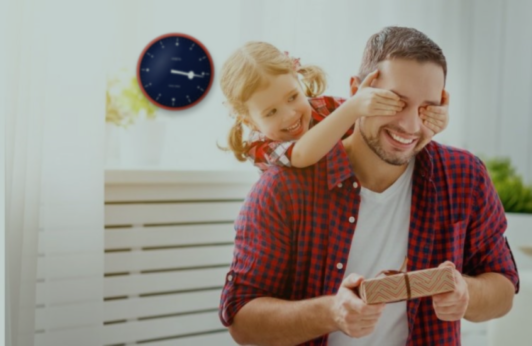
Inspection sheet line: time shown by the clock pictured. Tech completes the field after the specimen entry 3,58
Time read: 3,16
